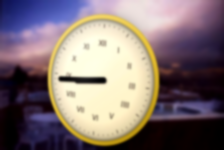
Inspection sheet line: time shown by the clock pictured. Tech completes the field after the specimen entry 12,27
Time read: 8,44
